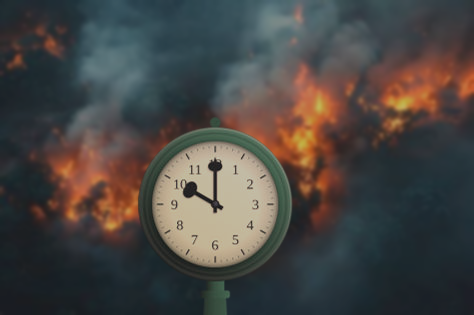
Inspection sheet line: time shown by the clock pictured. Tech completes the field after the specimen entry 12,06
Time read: 10,00
